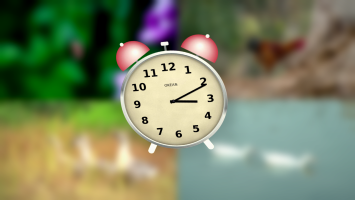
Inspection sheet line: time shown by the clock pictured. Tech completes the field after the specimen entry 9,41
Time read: 3,11
